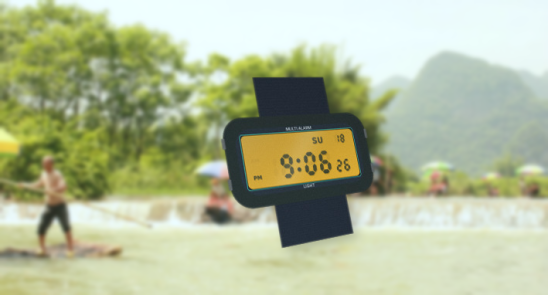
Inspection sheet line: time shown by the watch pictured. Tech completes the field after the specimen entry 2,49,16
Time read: 9,06,26
